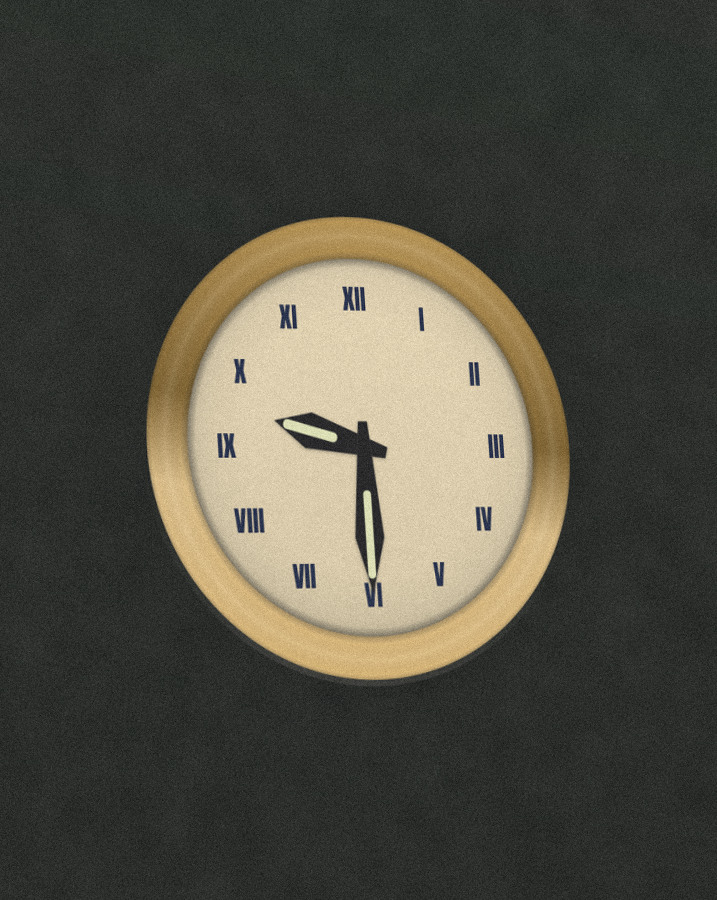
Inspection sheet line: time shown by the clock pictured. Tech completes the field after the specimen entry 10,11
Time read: 9,30
